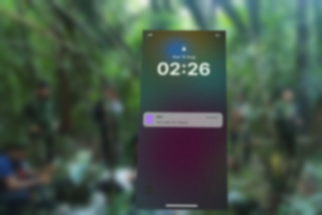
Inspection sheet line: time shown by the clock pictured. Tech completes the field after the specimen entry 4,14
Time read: 2,26
